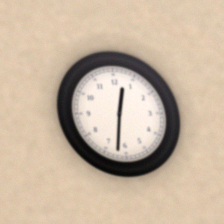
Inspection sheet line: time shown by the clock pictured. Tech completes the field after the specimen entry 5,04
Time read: 12,32
